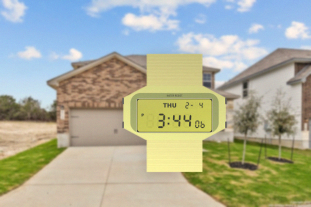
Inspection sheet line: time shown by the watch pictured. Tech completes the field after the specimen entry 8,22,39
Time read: 3,44,06
